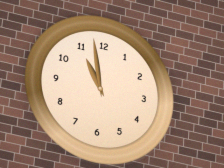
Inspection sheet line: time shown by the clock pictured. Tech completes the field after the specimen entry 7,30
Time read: 10,58
